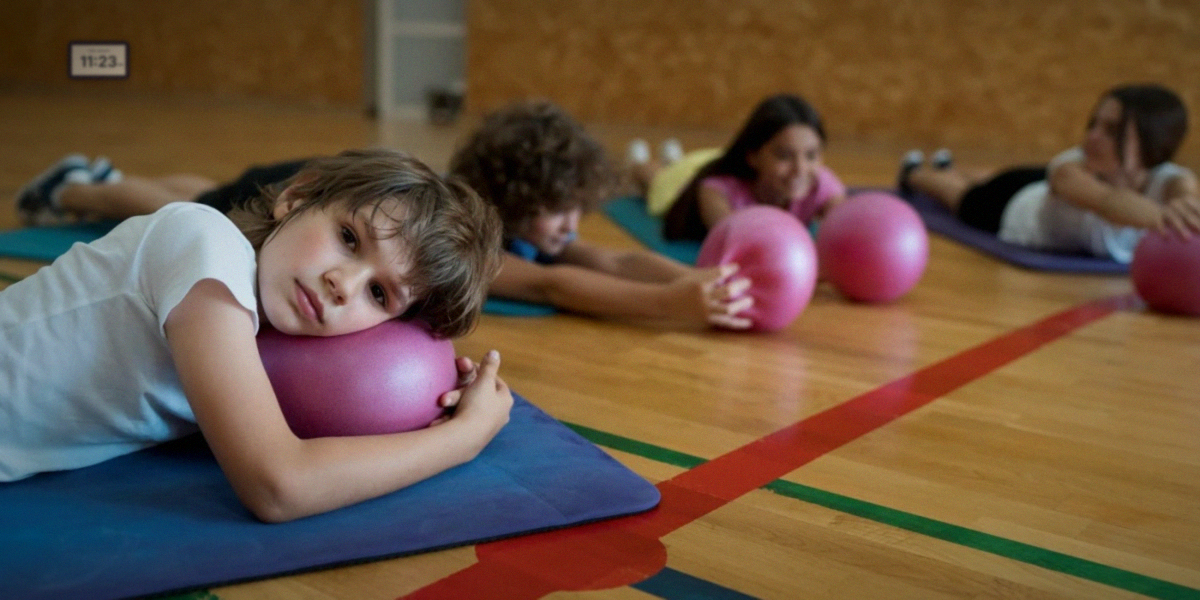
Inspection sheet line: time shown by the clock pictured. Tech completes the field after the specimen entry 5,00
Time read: 11,23
